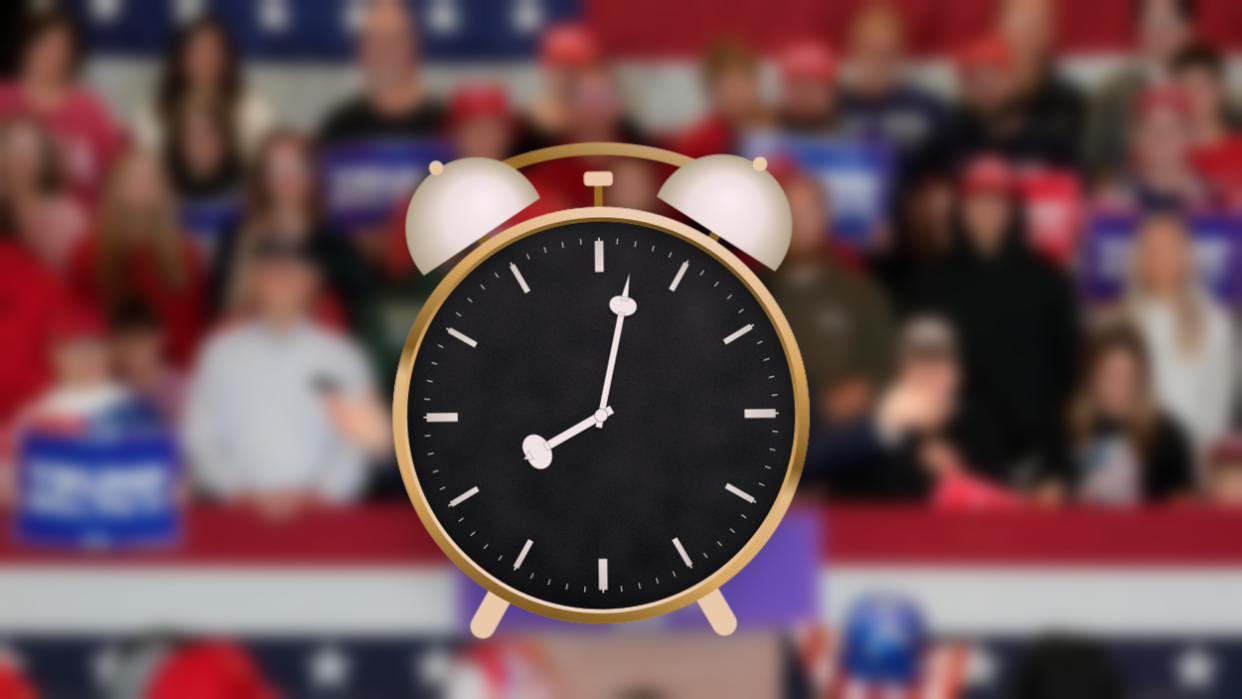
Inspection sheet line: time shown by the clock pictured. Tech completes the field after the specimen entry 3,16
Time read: 8,02
